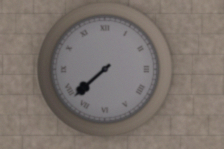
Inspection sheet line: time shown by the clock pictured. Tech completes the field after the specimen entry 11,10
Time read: 7,38
